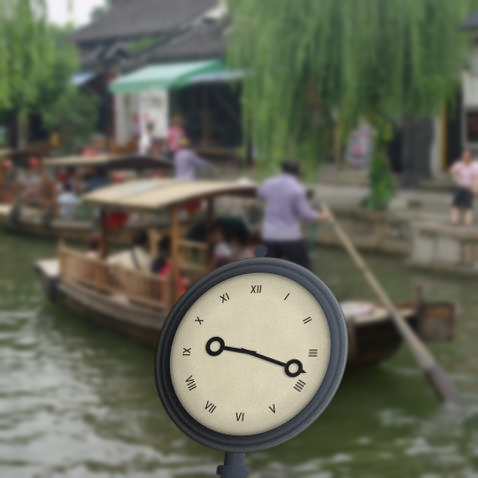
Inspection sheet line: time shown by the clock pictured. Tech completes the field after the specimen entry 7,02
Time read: 9,18
